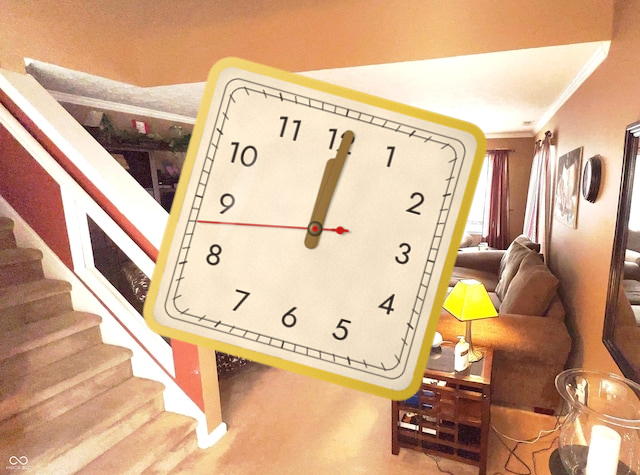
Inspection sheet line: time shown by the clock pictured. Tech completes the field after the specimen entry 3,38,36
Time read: 12,00,43
